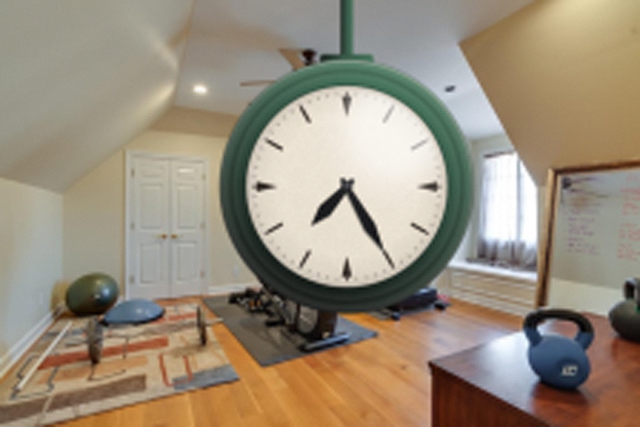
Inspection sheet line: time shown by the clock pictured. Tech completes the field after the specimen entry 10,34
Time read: 7,25
